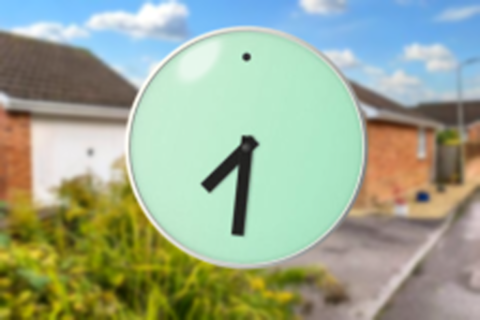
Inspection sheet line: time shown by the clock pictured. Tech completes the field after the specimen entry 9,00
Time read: 7,31
